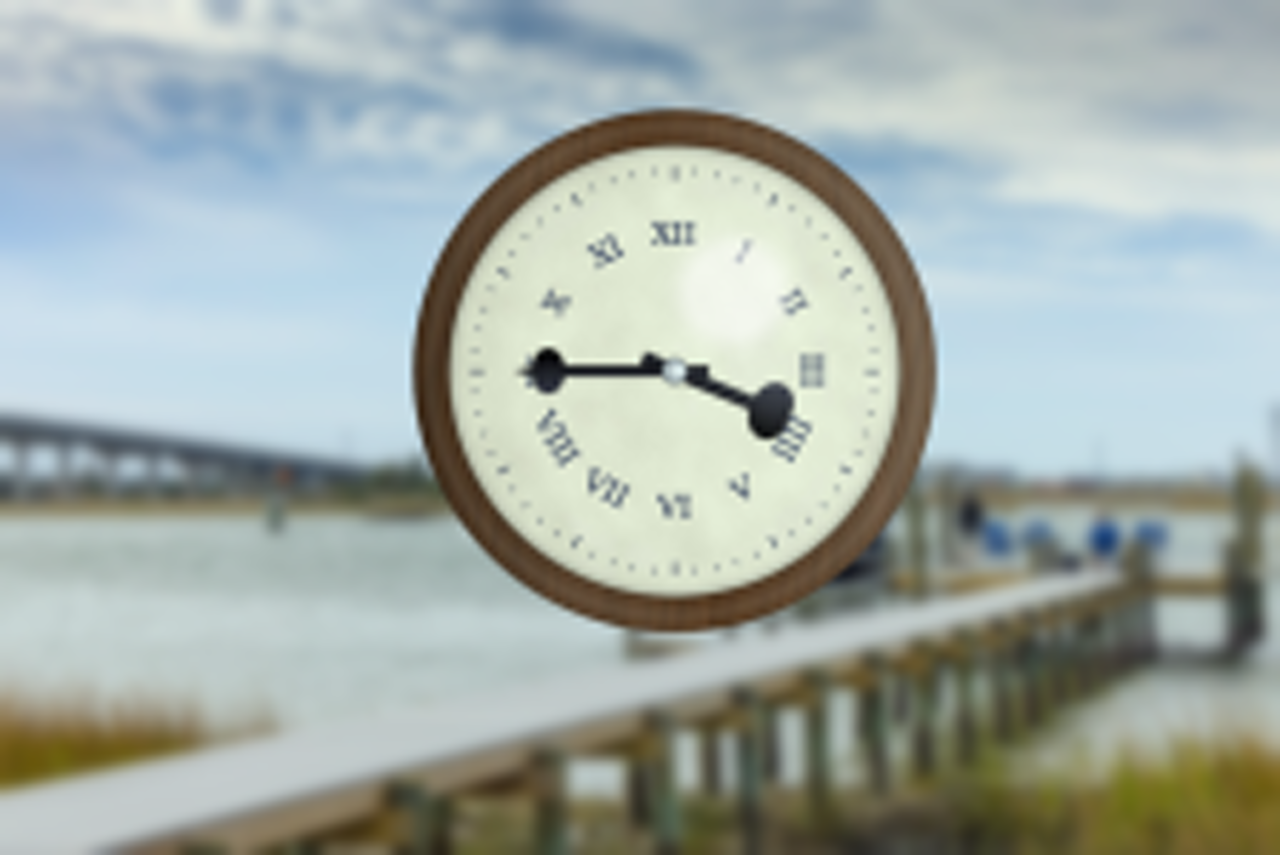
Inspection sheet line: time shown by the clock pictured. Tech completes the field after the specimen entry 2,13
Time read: 3,45
